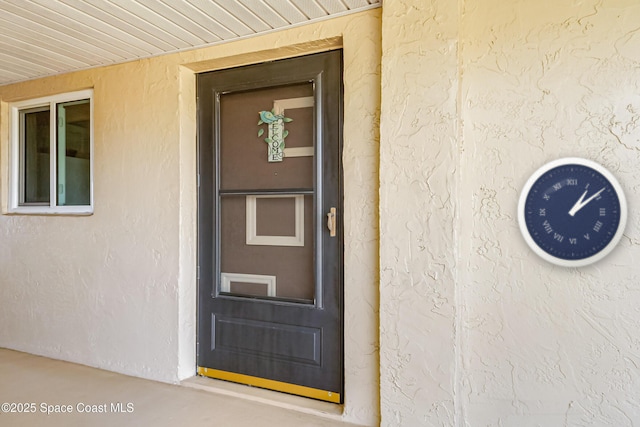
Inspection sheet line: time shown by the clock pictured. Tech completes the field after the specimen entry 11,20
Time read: 1,09
